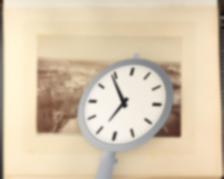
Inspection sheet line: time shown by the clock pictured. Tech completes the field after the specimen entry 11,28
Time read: 6,54
